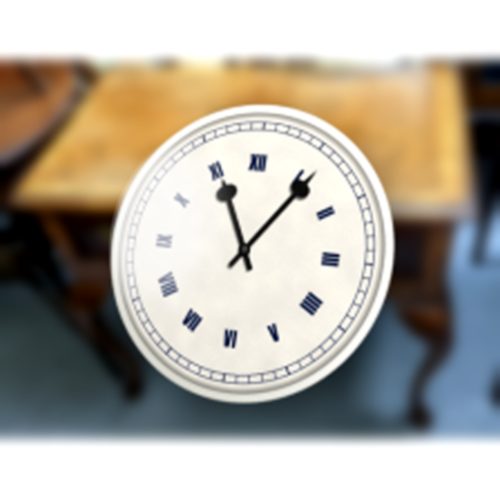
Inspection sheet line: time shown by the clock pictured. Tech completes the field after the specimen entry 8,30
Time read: 11,06
